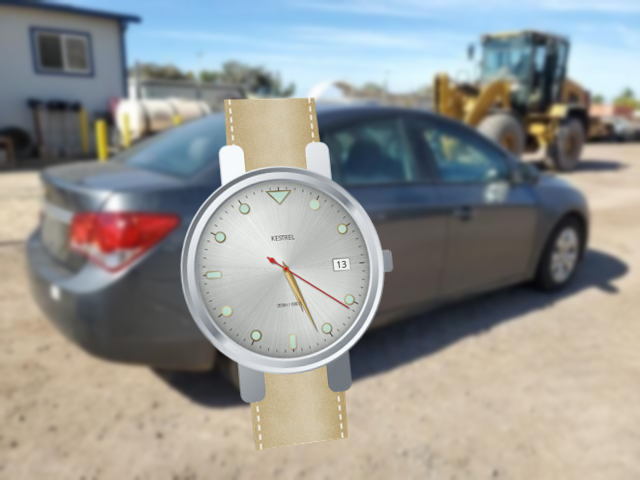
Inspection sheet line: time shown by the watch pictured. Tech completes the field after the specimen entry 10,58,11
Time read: 5,26,21
